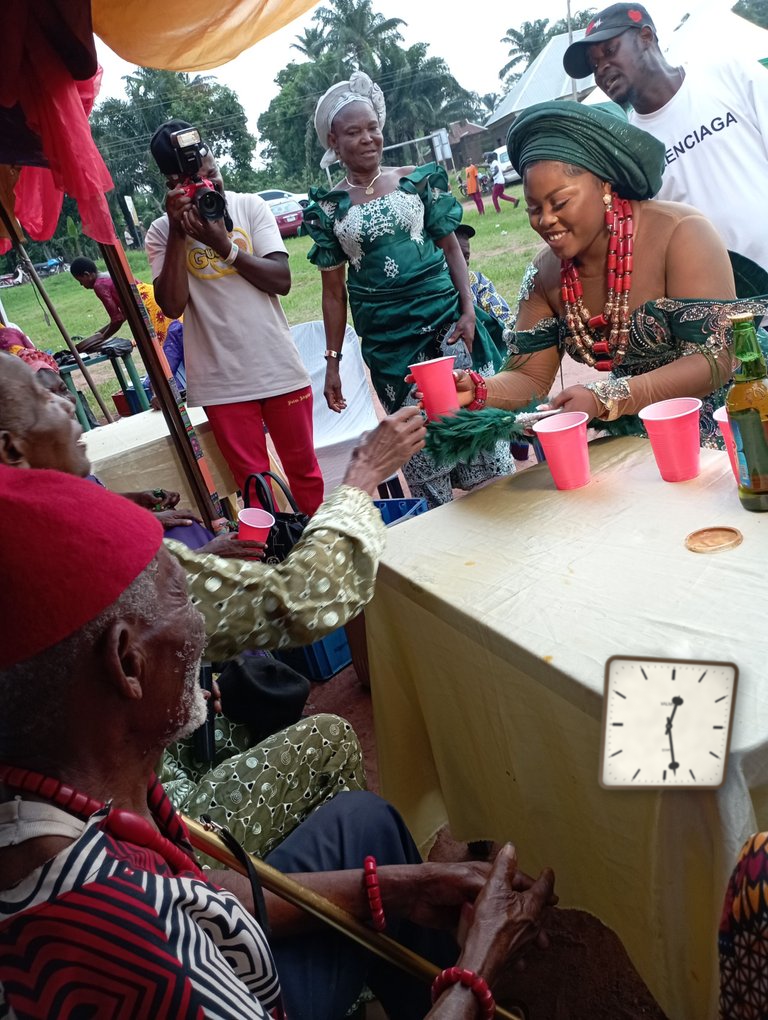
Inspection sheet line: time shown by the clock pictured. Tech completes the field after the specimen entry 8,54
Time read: 12,28
